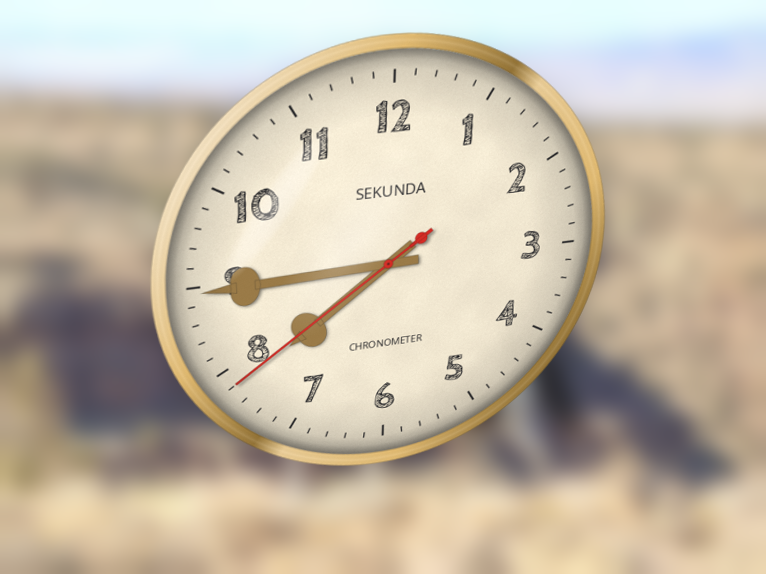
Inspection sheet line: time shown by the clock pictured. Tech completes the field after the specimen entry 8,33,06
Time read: 7,44,39
